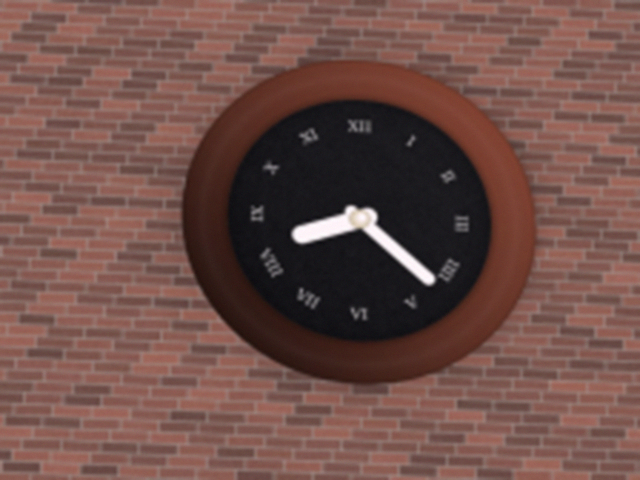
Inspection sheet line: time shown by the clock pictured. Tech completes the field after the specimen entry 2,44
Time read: 8,22
